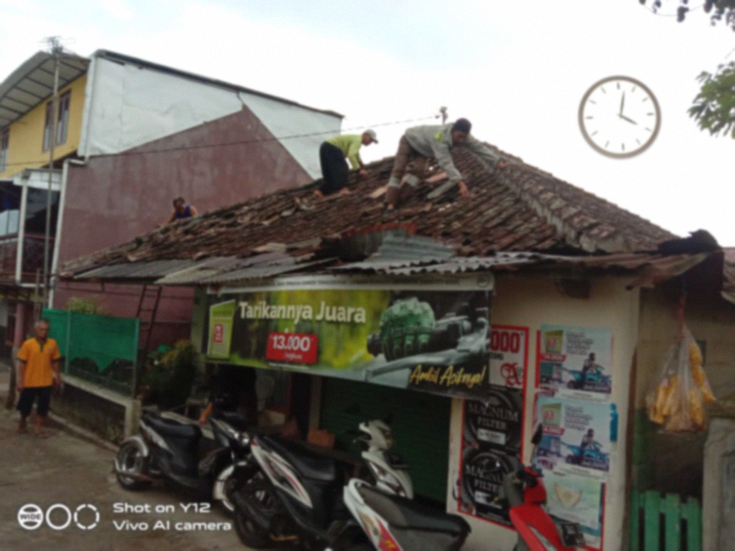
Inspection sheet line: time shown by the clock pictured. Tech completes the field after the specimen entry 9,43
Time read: 4,02
